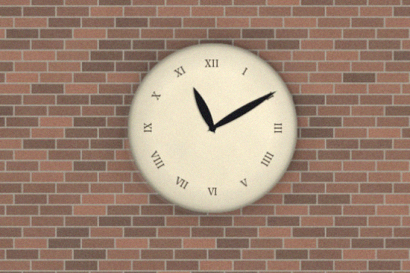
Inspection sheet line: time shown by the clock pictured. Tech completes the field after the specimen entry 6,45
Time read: 11,10
